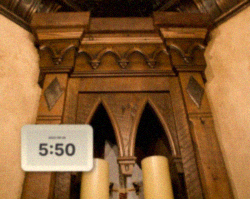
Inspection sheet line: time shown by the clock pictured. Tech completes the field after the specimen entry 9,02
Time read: 5,50
